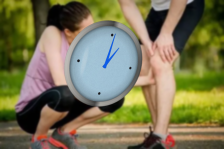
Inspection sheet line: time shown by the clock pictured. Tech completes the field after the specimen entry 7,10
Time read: 1,01
